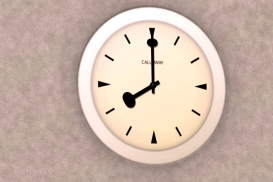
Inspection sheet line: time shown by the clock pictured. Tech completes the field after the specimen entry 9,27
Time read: 8,00
